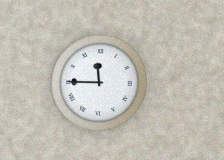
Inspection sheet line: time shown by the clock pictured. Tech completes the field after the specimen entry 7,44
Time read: 11,45
